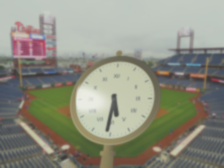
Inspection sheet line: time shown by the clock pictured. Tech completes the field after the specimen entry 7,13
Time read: 5,31
